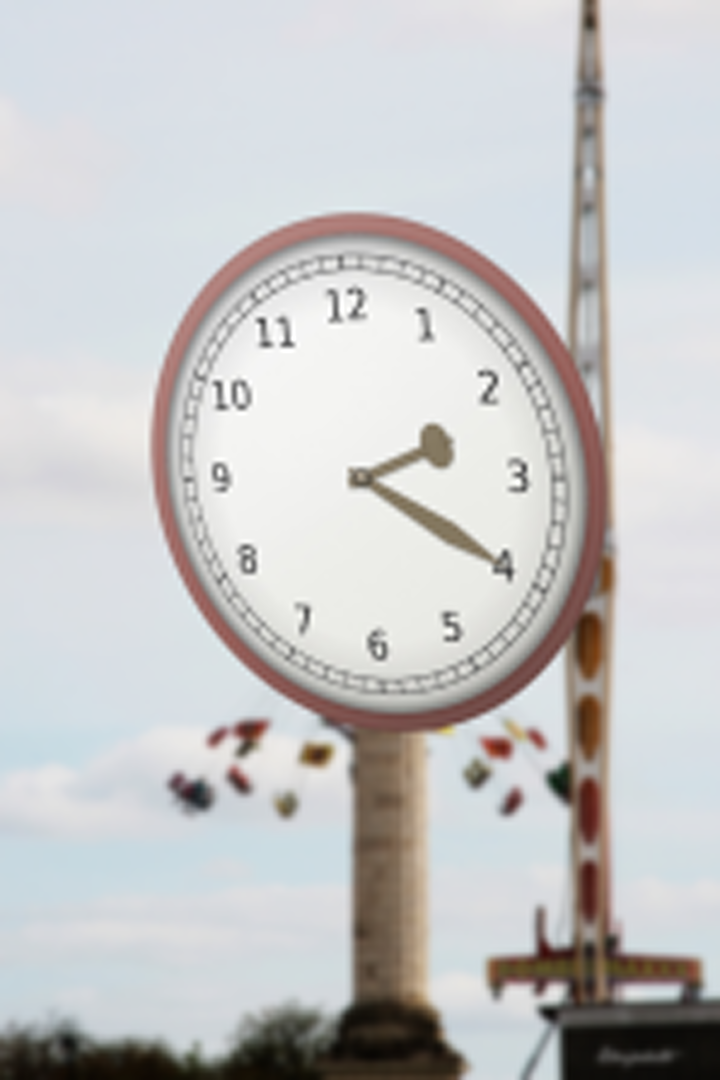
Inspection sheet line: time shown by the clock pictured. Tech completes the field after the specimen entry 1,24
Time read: 2,20
